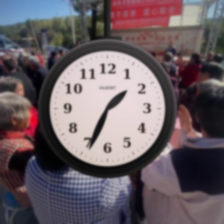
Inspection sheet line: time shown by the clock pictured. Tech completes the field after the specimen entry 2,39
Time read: 1,34
